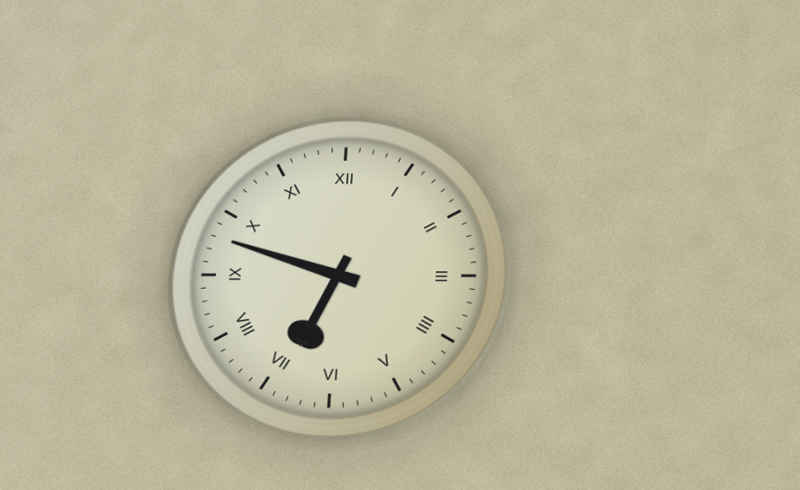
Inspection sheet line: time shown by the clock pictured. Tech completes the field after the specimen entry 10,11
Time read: 6,48
